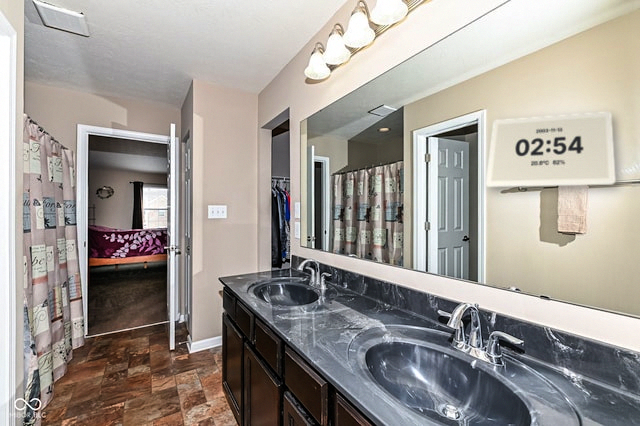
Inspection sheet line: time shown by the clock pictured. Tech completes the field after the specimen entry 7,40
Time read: 2,54
